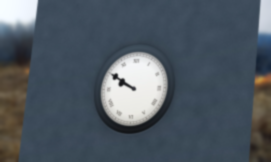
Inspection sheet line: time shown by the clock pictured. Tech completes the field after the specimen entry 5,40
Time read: 9,50
